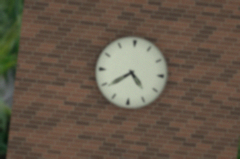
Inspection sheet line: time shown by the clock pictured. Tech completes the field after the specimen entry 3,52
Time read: 4,39
